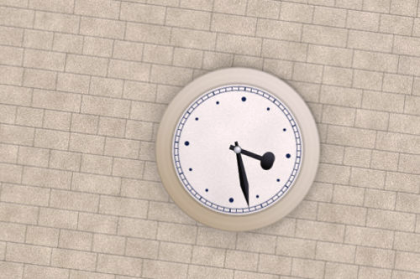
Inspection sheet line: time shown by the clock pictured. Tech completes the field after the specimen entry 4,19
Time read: 3,27
